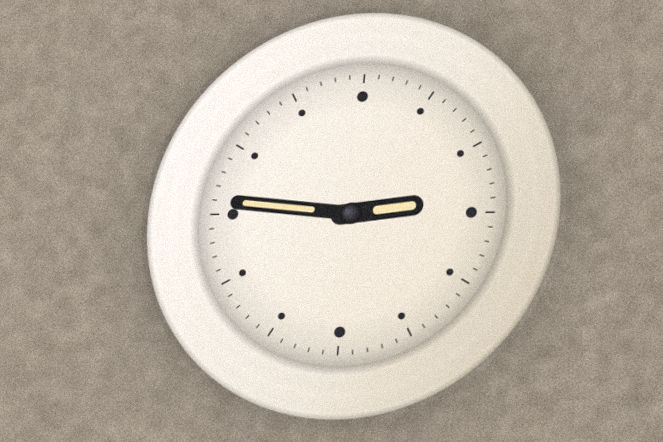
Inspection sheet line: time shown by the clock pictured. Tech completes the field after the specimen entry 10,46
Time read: 2,46
